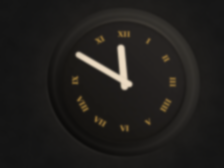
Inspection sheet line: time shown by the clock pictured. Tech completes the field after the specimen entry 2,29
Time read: 11,50
